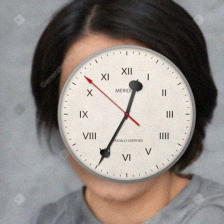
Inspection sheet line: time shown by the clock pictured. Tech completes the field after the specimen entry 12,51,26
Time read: 12,34,52
